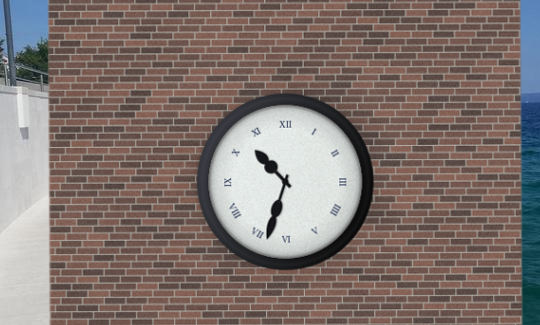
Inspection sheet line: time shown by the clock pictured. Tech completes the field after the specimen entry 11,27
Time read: 10,33
